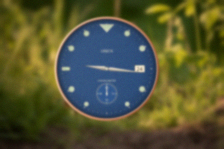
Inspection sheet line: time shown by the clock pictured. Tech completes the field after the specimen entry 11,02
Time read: 9,16
